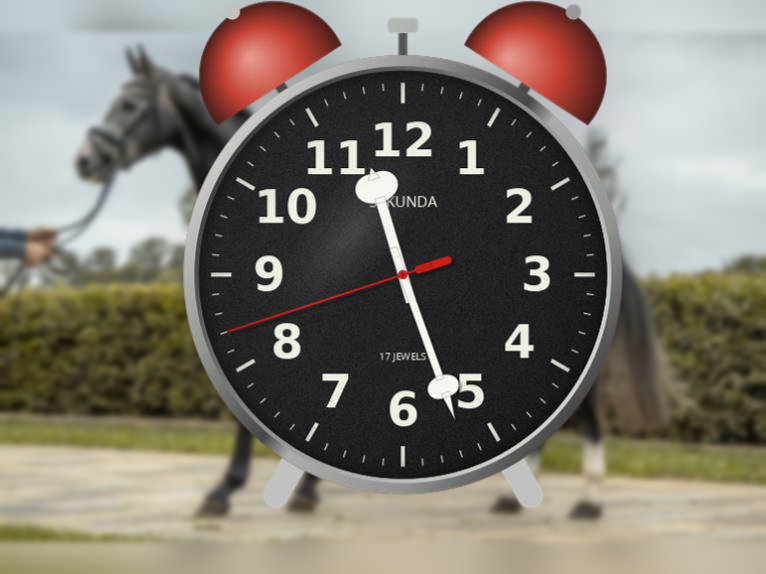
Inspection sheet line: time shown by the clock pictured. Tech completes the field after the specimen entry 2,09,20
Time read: 11,26,42
